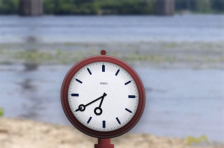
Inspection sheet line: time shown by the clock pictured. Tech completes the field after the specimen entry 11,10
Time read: 6,40
